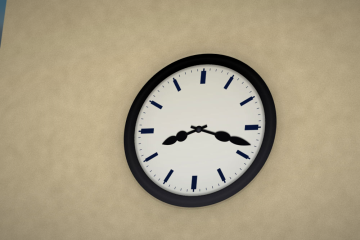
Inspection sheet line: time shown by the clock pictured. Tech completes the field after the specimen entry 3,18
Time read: 8,18
